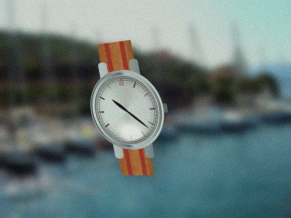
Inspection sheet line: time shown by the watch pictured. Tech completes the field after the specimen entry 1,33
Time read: 10,22
